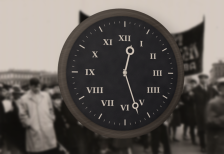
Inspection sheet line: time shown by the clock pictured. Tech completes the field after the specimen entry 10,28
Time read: 12,27
